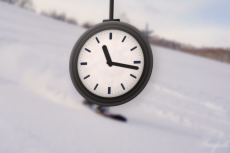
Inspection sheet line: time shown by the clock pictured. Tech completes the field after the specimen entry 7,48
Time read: 11,17
